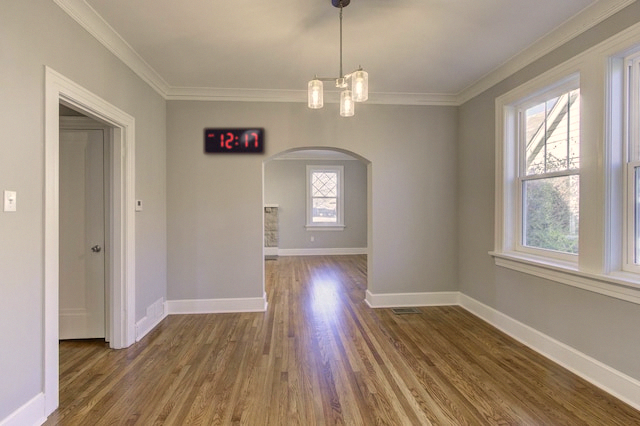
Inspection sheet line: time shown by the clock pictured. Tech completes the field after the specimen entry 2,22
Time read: 12,17
